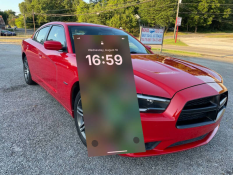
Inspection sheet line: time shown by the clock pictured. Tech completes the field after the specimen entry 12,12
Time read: 16,59
